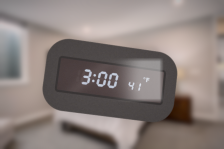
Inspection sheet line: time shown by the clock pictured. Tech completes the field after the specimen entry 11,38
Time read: 3,00
